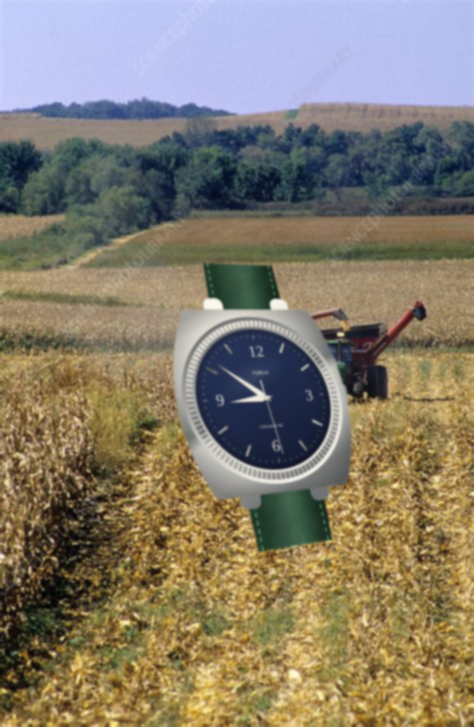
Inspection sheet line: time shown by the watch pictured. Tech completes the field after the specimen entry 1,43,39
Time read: 8,51,29
